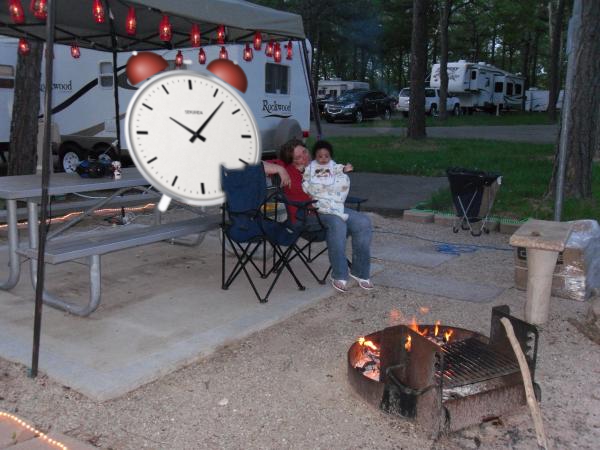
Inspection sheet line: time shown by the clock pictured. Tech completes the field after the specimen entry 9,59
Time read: 10,07
